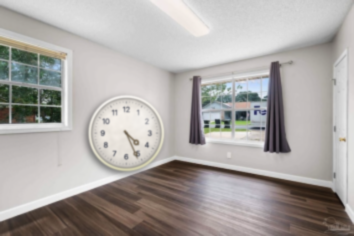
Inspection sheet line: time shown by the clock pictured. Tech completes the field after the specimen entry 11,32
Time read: 4,26
